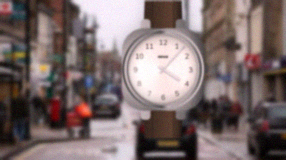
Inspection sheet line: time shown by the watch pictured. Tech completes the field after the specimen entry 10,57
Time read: 4,07
